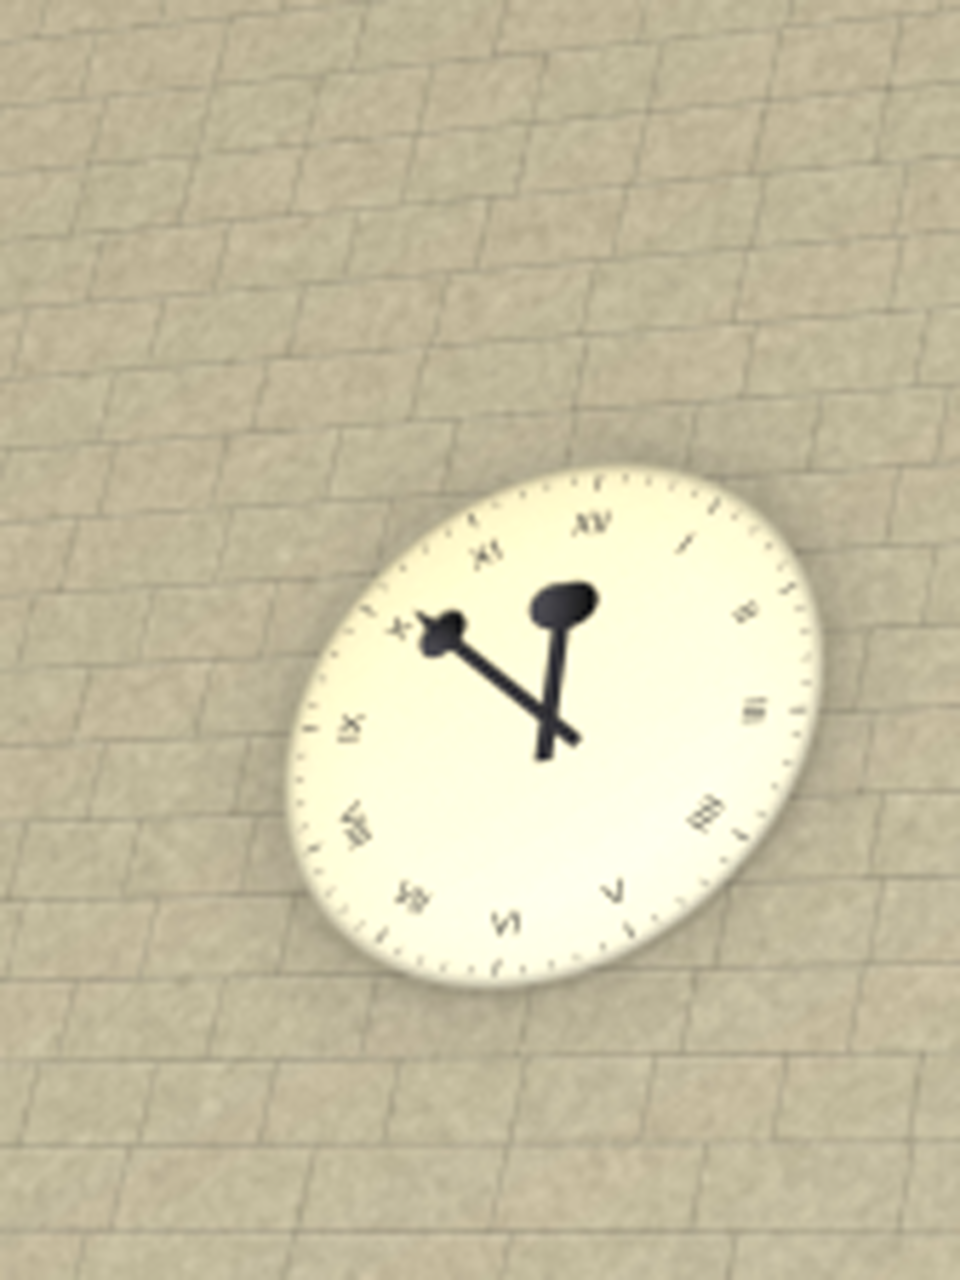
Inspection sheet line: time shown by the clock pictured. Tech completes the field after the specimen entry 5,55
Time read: 11,51
